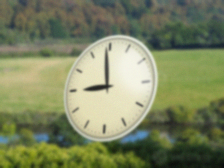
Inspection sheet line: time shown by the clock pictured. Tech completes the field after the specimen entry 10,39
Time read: 8,59
